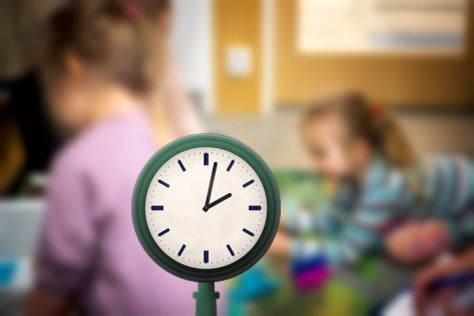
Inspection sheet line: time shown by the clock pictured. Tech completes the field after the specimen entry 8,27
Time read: 2,02
